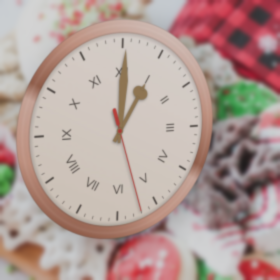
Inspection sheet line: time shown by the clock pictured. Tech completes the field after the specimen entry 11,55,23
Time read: 1,00,27
